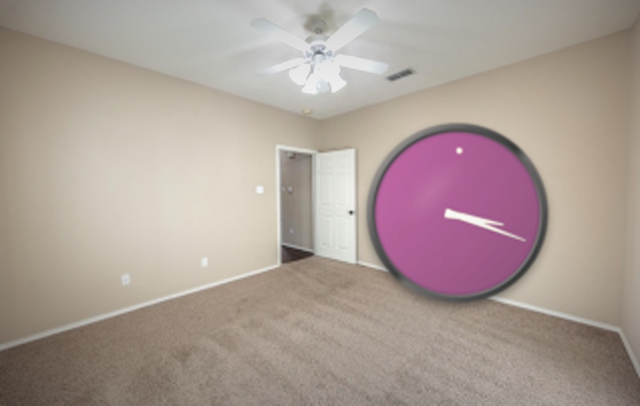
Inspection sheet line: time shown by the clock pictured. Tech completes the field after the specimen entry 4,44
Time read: 3,18
